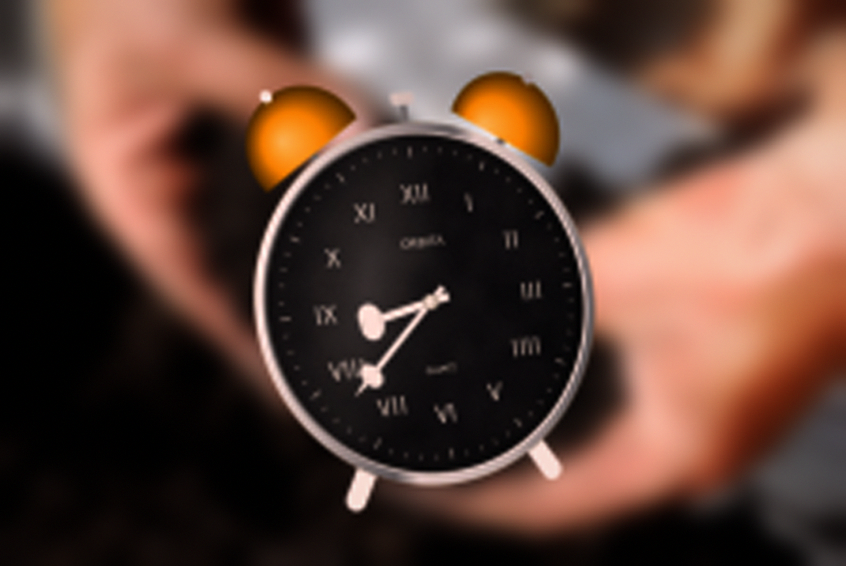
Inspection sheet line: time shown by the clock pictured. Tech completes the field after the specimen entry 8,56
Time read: 8,38
